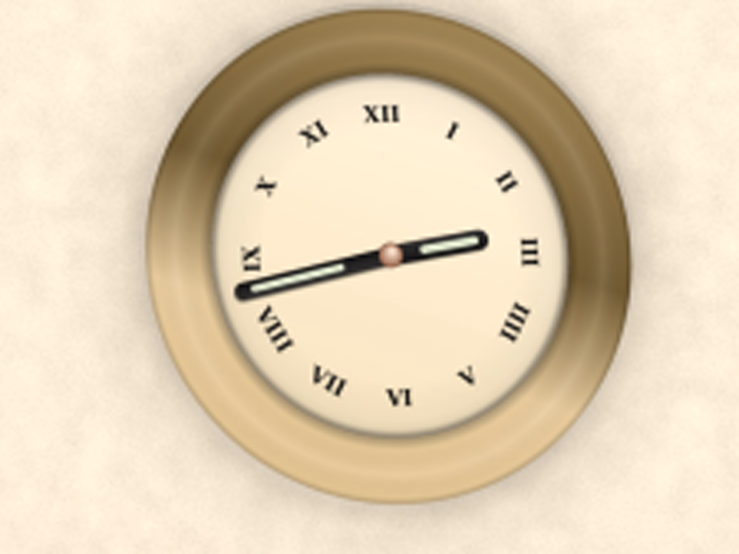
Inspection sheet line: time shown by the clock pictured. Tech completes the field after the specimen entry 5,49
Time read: 2,43
